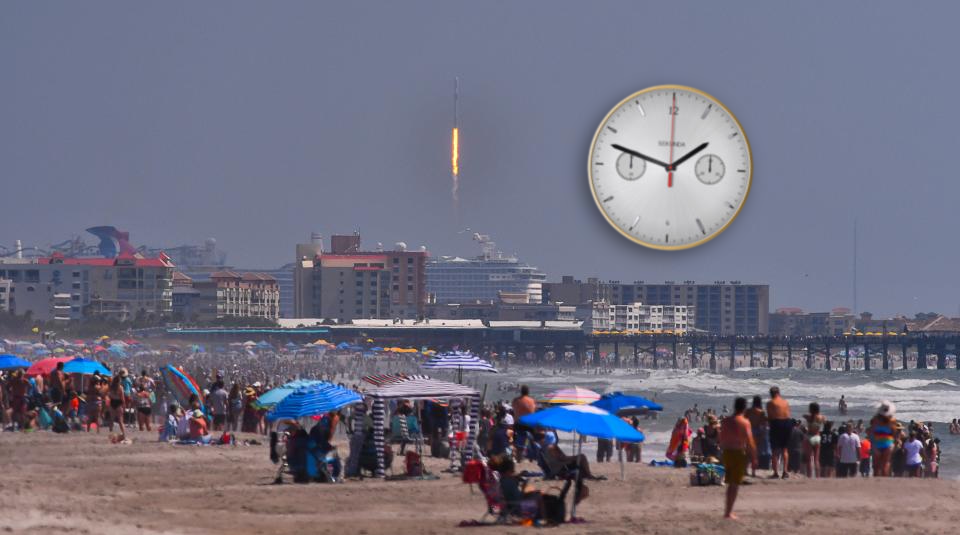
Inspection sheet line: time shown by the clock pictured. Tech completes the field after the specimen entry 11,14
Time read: 1,48
